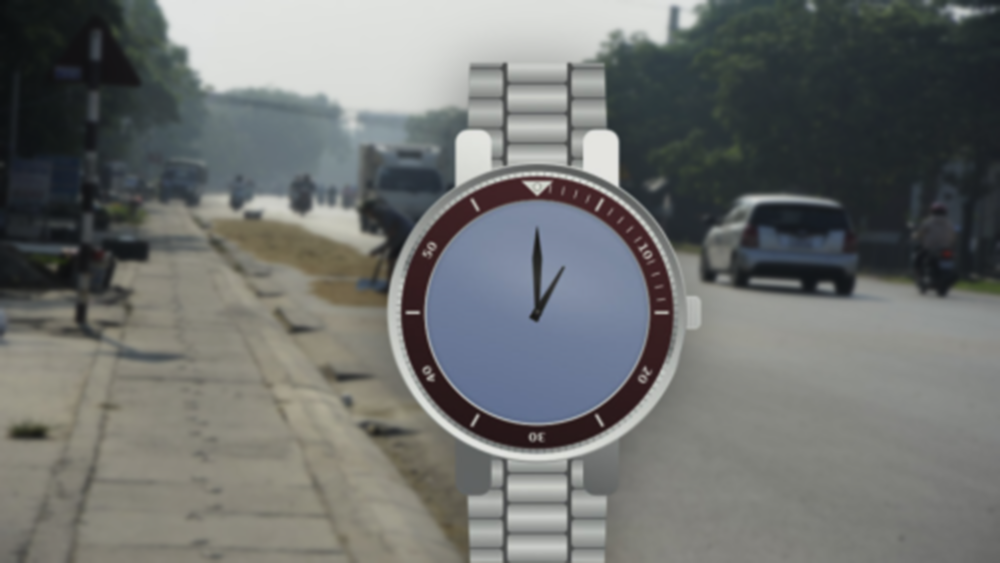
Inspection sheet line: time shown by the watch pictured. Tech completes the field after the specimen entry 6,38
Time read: 1,00
